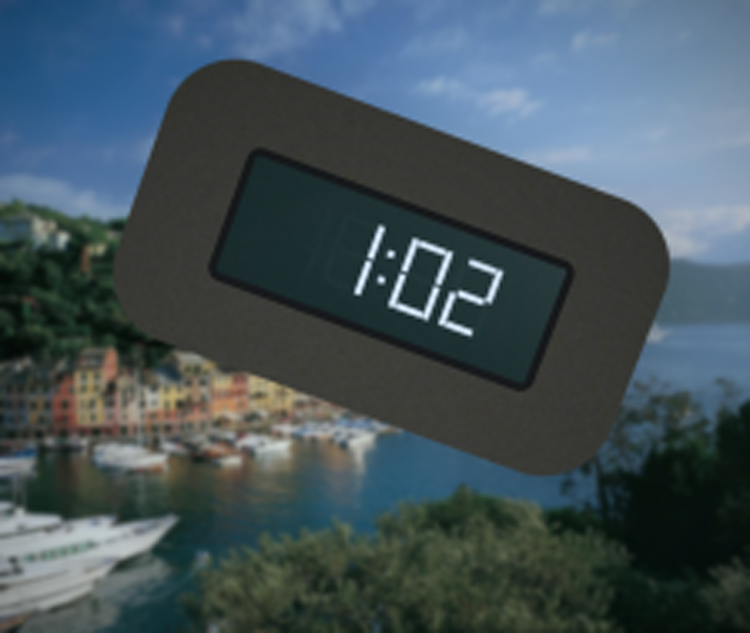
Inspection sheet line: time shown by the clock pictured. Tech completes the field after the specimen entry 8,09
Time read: 1,02
